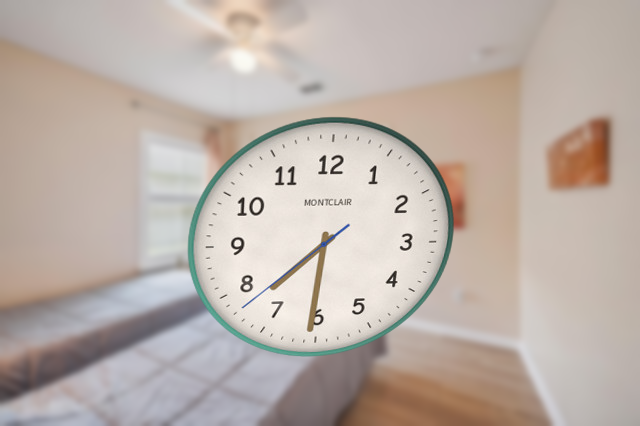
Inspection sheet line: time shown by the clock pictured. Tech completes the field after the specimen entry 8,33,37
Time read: 7,30,38
